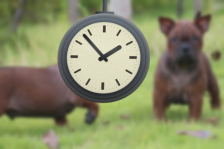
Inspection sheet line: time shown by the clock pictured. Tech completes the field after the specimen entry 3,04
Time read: 1,53
